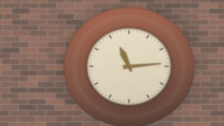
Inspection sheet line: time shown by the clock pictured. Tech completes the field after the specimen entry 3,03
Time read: 11,14
